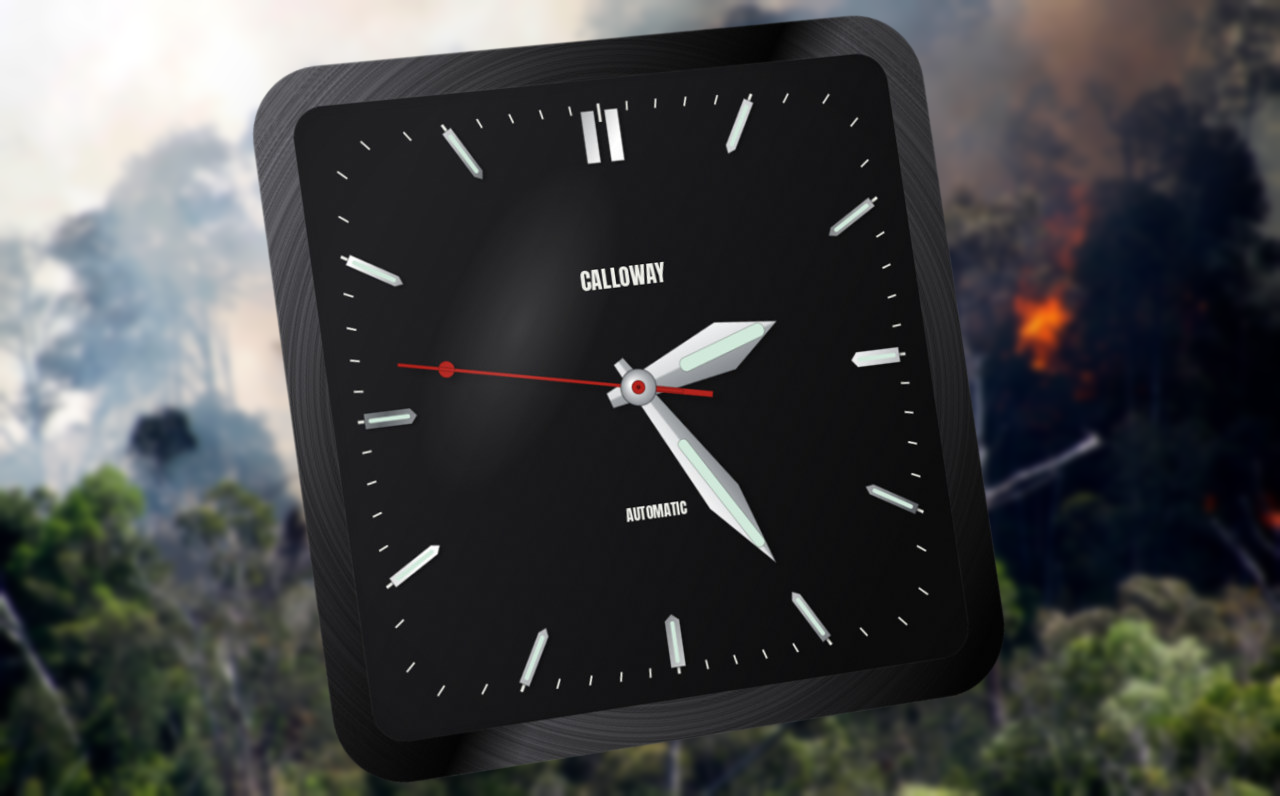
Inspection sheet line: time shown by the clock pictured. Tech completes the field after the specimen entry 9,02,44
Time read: 2,24,47
